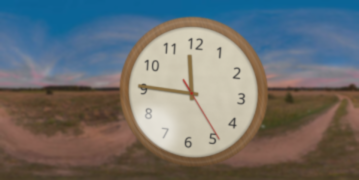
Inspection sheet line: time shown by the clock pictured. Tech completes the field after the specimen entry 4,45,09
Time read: 11,45,24
